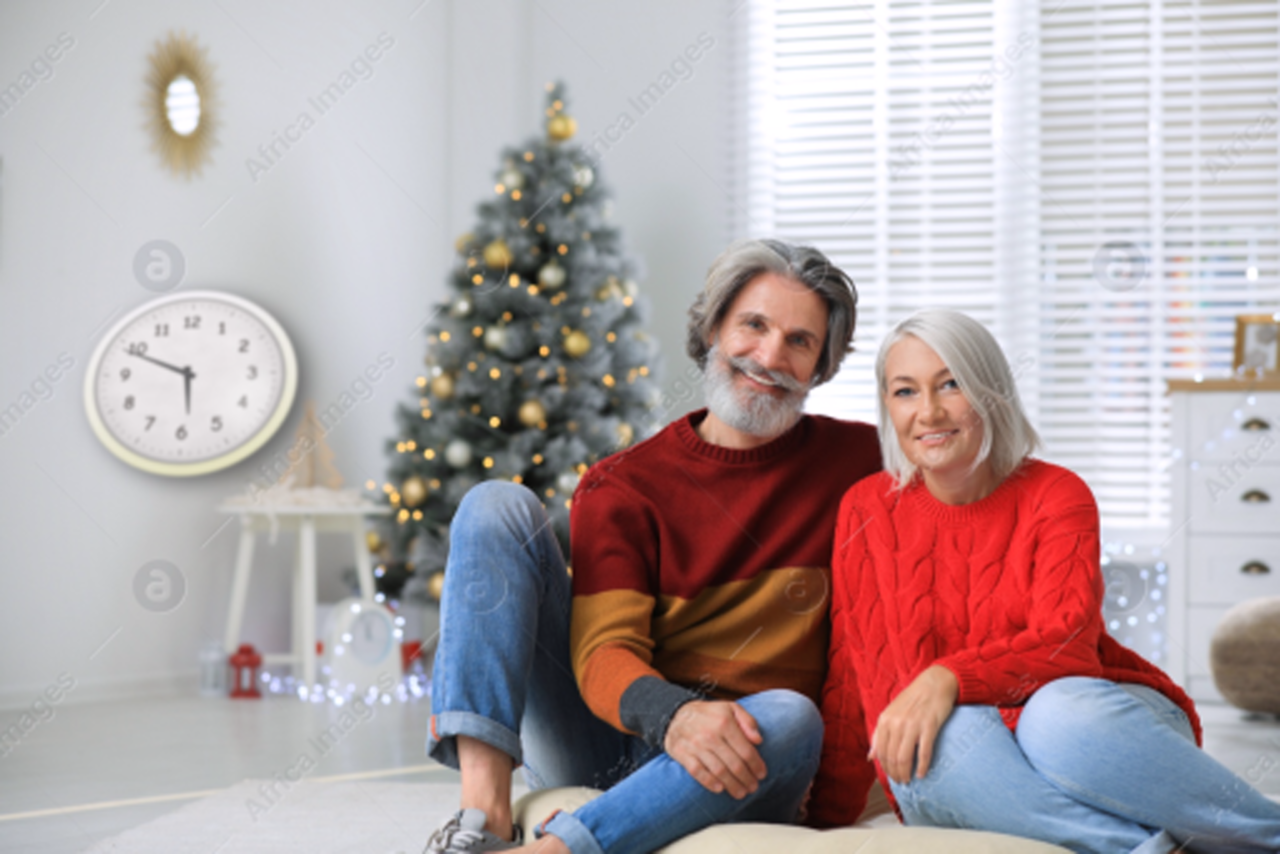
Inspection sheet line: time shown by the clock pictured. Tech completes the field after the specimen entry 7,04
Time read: 5,49
